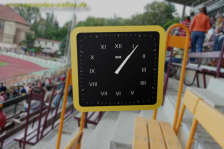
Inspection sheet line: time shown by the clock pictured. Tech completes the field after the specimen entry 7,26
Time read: 1,06
